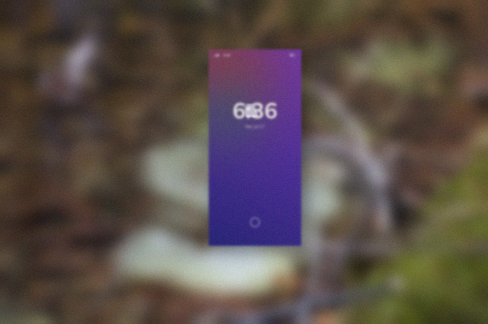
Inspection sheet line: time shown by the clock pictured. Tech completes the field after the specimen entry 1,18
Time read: 6,36
